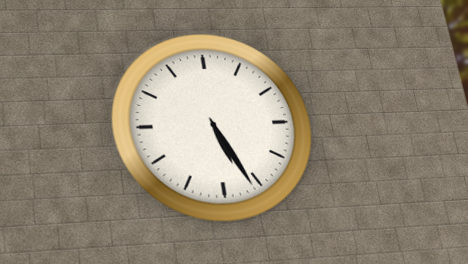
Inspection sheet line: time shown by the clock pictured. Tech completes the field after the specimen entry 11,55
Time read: 5,26
